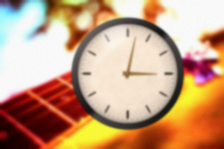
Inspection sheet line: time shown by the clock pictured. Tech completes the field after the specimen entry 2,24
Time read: 3,02
